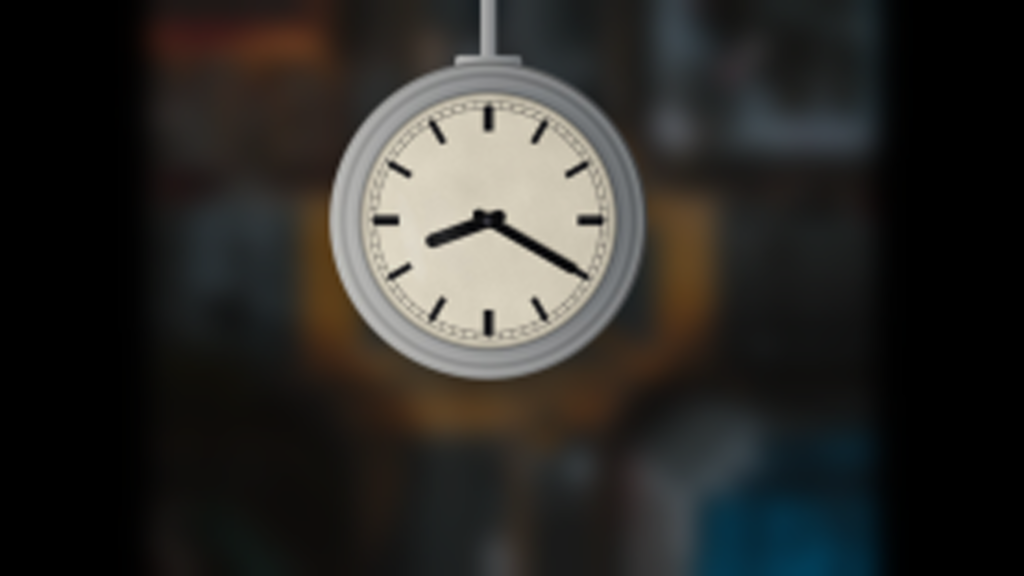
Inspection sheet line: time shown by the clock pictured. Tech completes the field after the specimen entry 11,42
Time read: 8,20
